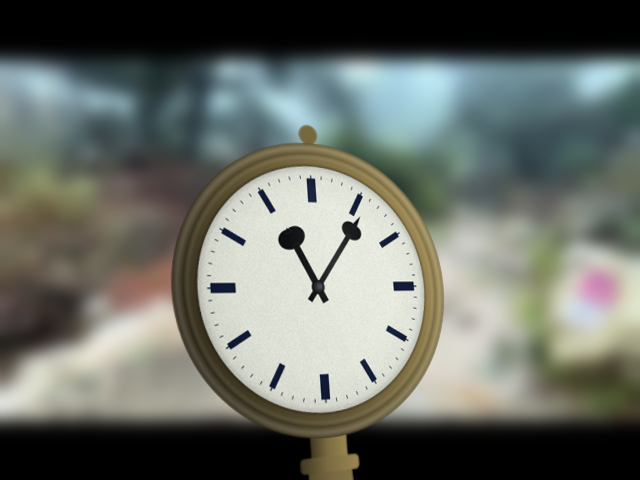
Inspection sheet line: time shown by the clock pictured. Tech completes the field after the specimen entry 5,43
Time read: 11,06
